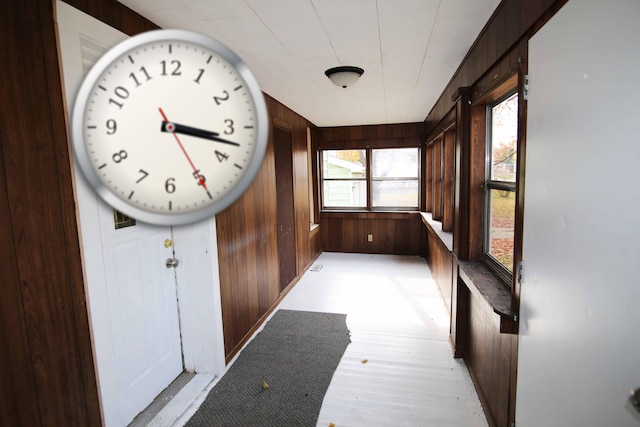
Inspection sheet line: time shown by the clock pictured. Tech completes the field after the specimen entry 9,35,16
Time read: 3,17,25
